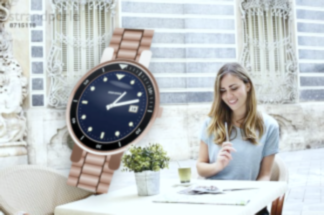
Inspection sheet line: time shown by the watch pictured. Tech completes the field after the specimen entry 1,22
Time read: 1,12
